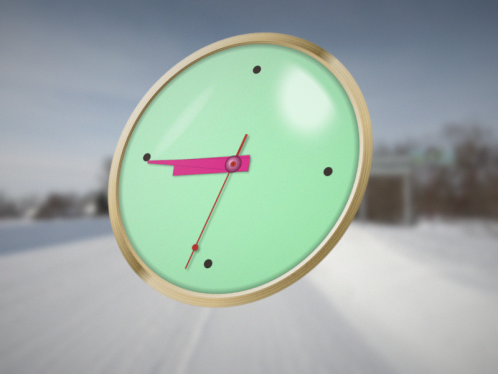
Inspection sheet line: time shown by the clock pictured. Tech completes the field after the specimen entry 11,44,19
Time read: 8,44,32
